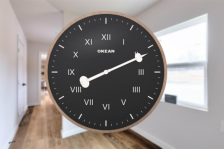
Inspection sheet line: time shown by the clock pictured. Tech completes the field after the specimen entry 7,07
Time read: 8,11
